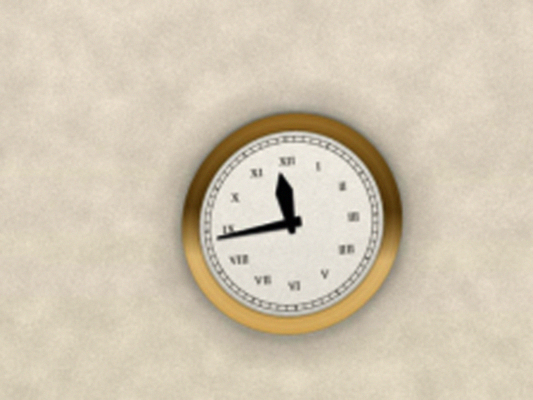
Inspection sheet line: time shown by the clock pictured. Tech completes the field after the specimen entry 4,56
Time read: 11,44
